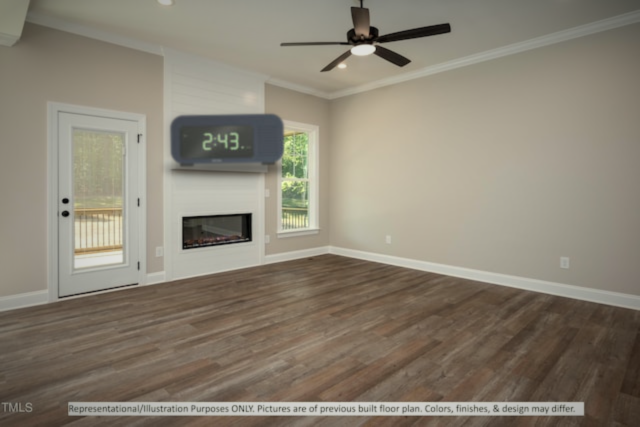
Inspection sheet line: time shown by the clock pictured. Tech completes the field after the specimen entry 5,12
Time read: 2,43
